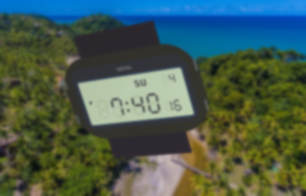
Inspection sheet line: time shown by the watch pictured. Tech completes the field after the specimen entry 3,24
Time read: 7,40
